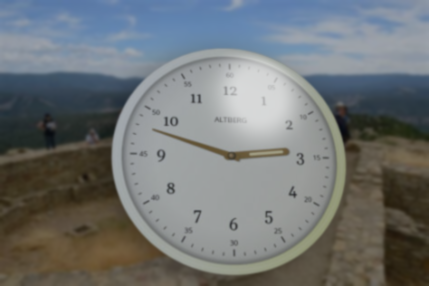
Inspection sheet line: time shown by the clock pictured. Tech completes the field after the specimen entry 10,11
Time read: 2,48
